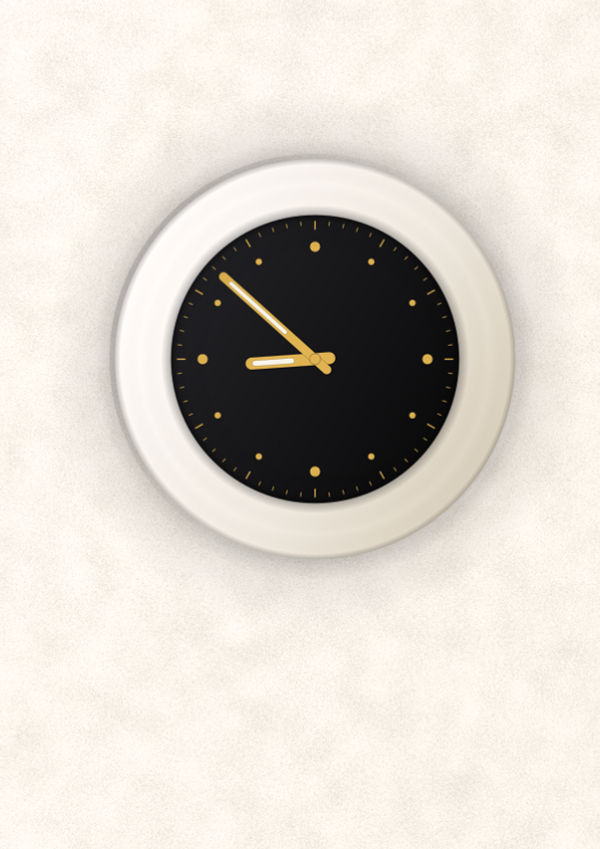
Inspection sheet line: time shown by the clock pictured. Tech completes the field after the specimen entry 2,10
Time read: 8,52
